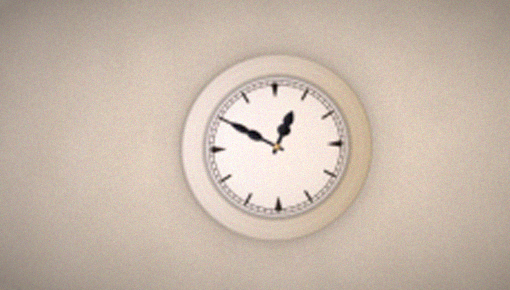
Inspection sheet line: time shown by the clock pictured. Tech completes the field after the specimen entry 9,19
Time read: 12,50
